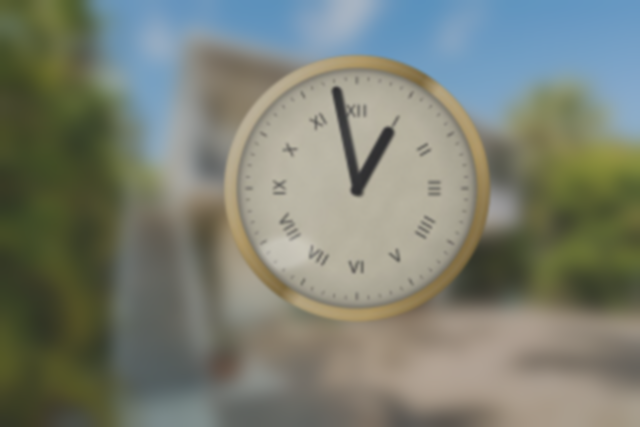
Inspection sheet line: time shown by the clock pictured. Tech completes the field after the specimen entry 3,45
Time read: 12,58
